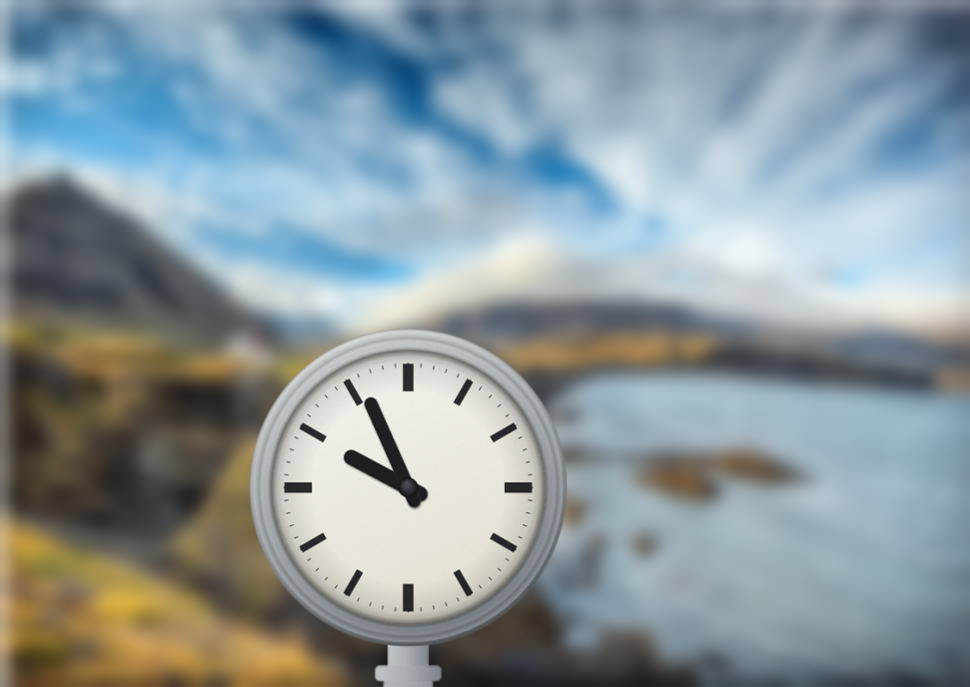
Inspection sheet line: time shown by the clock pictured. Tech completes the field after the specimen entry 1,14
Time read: 9,56
